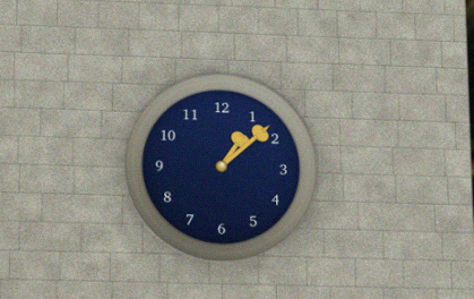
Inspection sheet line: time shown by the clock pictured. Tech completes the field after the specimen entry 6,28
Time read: 1,08
